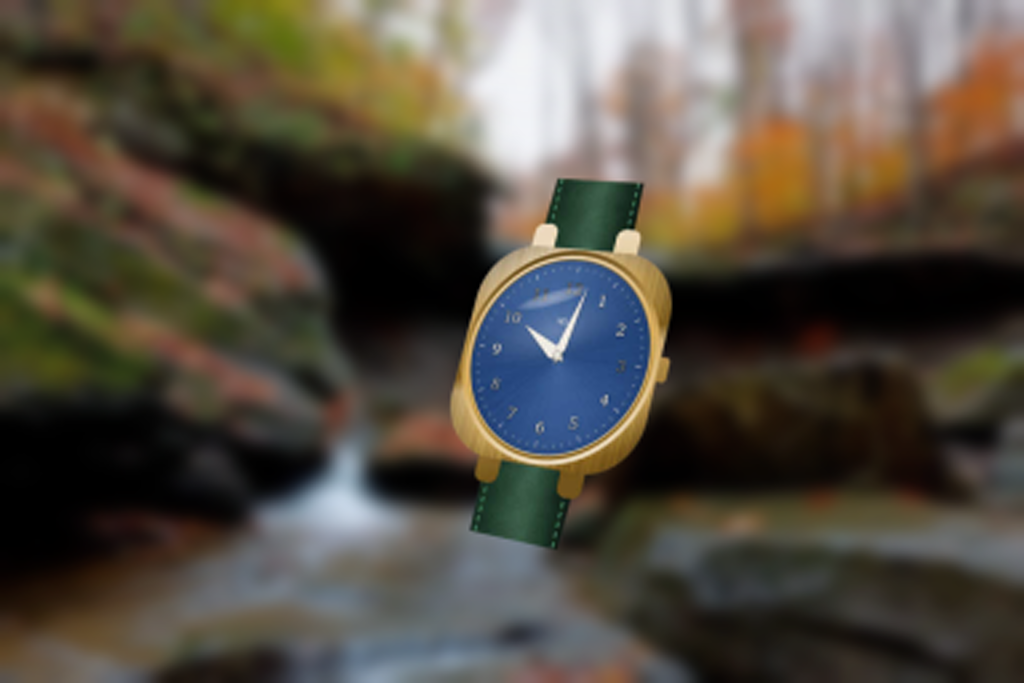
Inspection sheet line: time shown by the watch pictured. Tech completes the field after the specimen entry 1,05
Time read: 10,02
